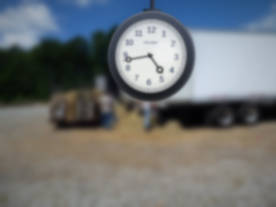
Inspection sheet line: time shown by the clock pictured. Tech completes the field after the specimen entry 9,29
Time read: 4,43
